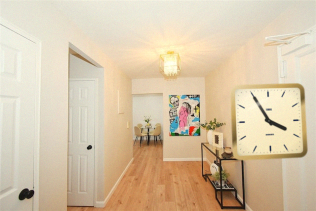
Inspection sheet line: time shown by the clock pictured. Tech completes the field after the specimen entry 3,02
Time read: 3,55
